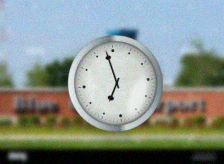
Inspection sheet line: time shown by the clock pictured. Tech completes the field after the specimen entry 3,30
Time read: 6,58
